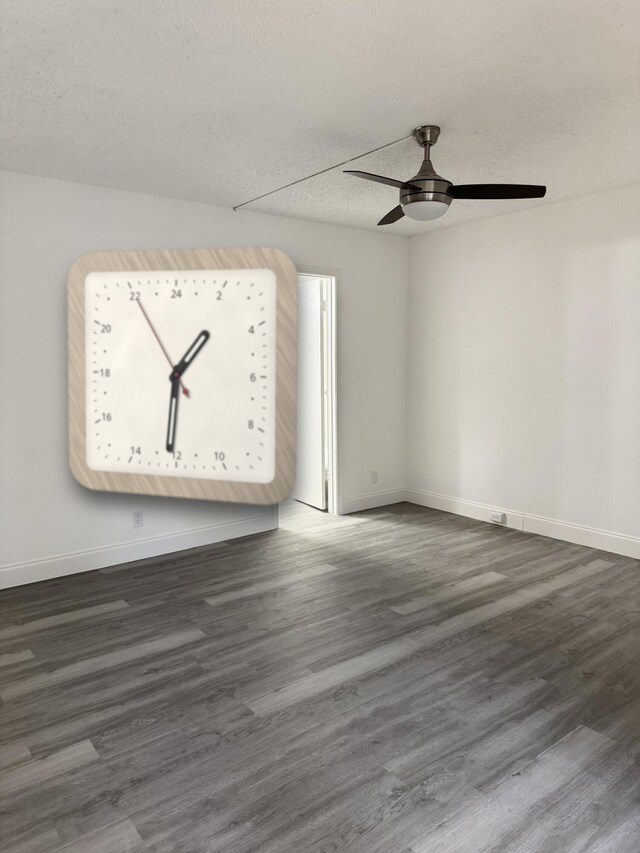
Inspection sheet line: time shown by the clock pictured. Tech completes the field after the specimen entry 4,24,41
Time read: 2,30,55
